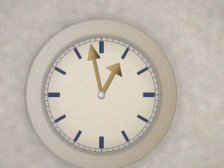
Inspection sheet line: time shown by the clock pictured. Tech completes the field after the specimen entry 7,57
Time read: 12,58
